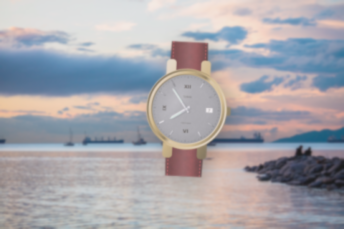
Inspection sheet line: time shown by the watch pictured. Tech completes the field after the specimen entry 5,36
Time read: 7,54
